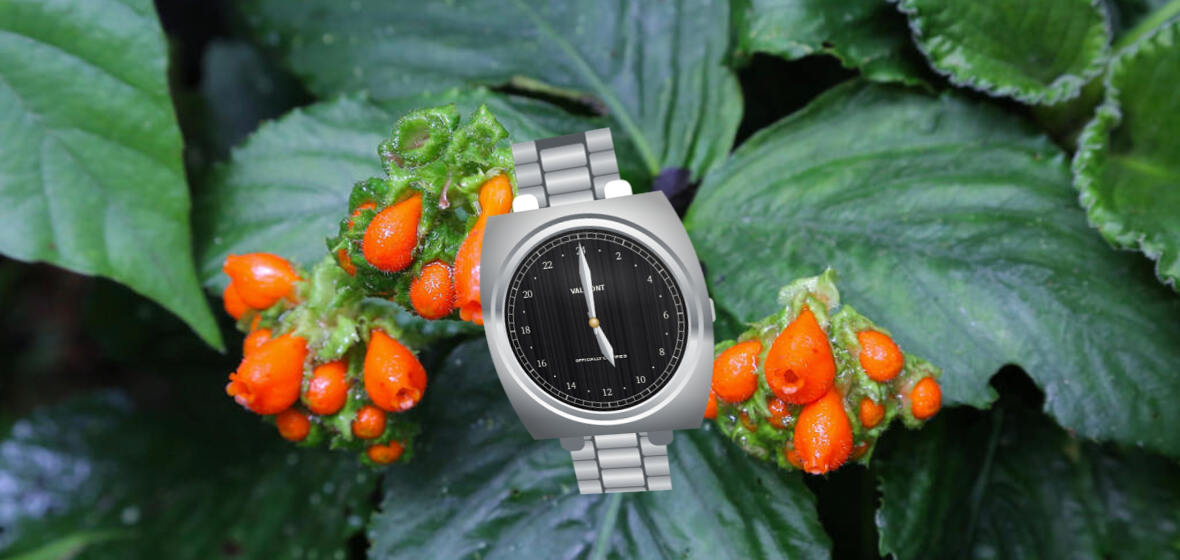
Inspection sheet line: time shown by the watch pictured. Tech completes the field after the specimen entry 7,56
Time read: 11,00
